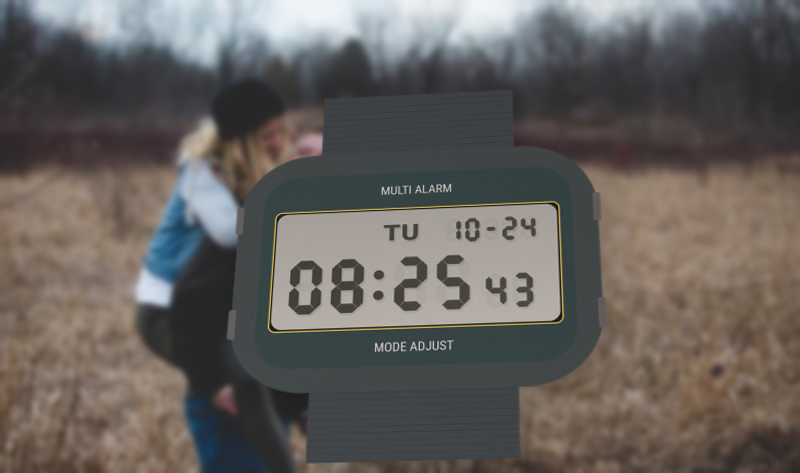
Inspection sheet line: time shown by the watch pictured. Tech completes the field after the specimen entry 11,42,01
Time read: 8,25,43
